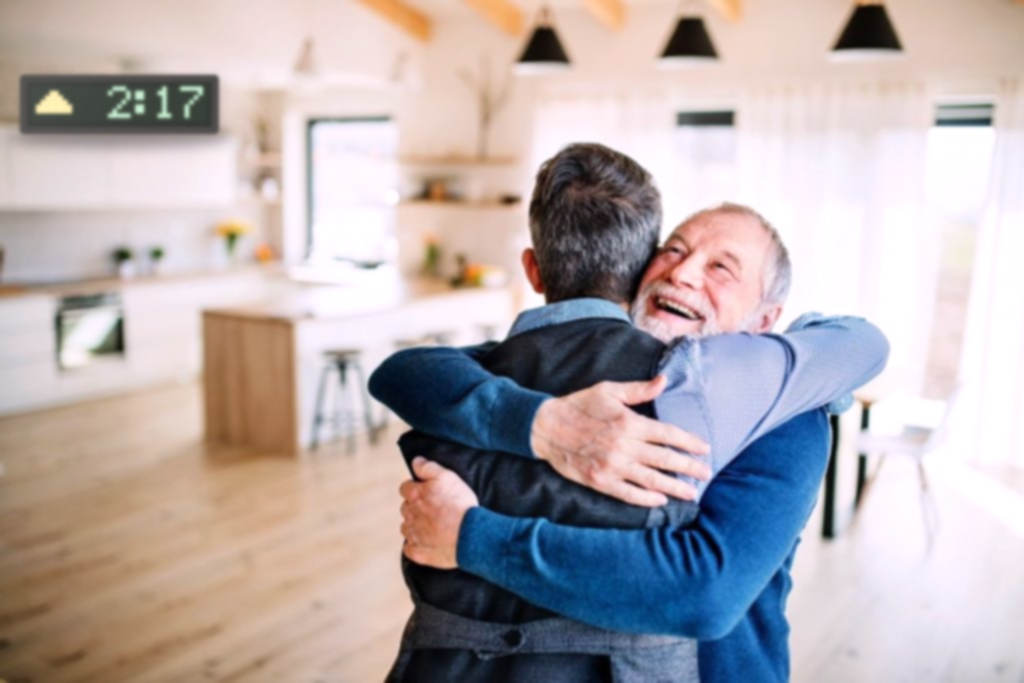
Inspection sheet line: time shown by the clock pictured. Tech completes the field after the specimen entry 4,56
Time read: 2,17
